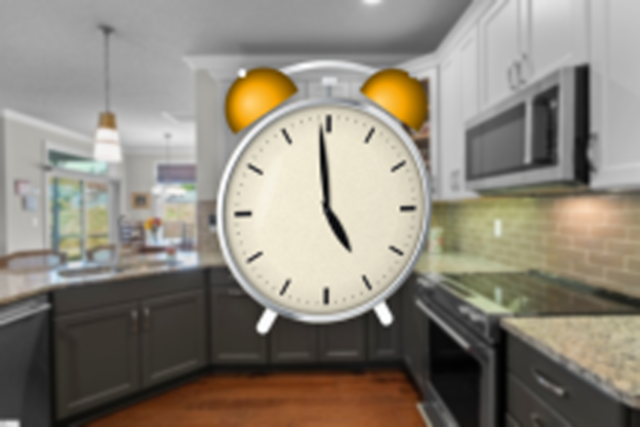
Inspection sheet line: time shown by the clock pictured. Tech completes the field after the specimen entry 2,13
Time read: 4,59
